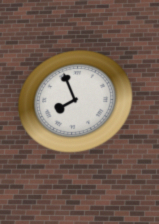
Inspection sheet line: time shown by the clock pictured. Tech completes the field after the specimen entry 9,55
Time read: 7,56
